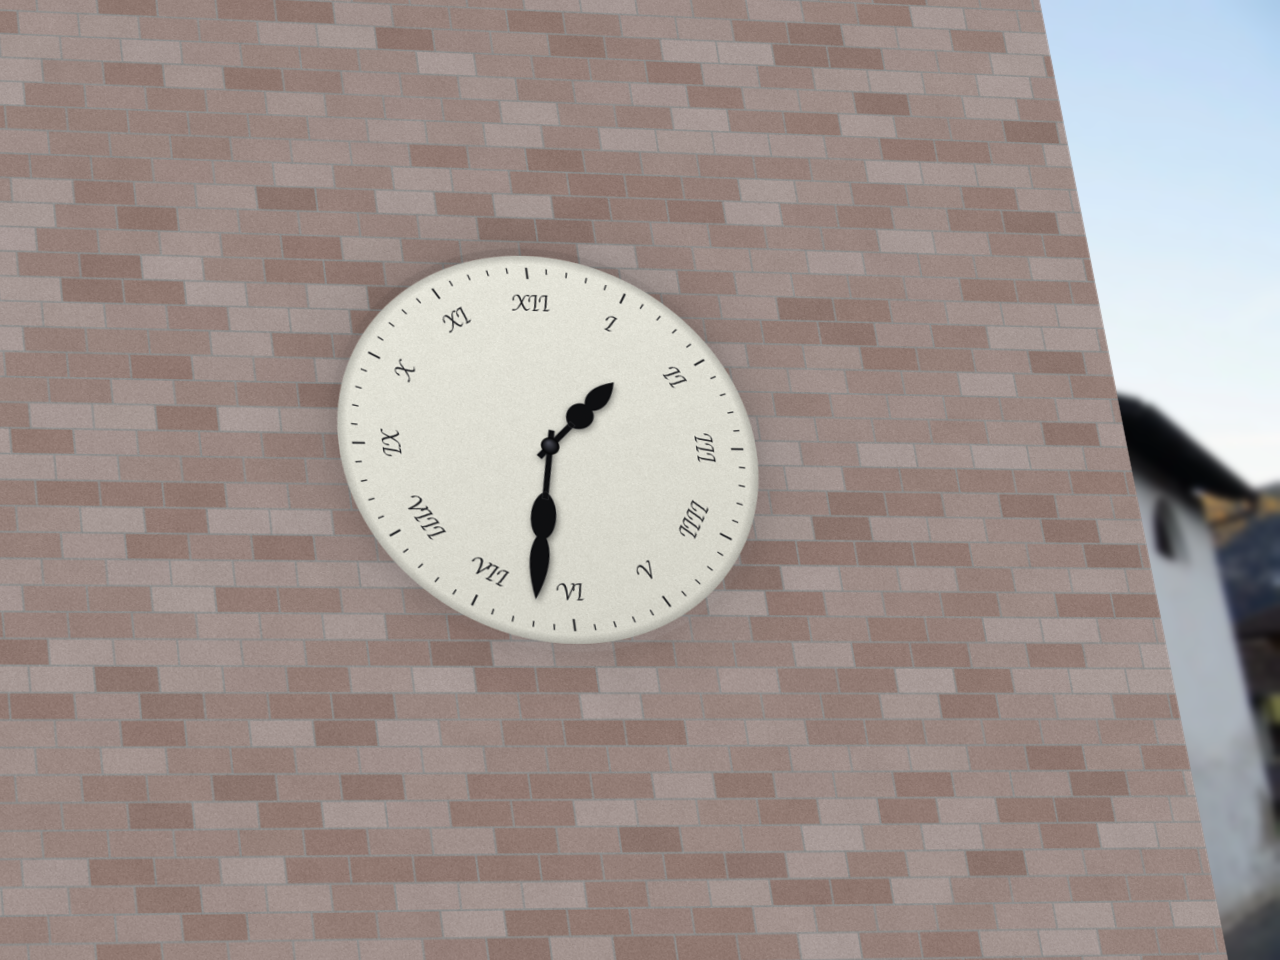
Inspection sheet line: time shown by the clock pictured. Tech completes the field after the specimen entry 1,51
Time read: 1,32
